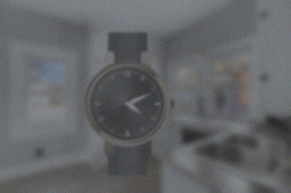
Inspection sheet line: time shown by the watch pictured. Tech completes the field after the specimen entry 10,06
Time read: 4,11
